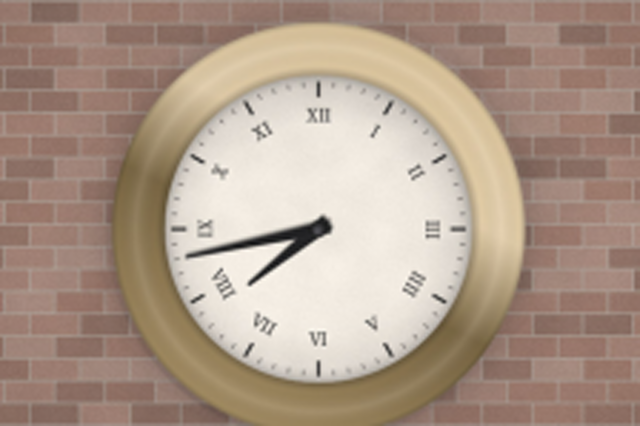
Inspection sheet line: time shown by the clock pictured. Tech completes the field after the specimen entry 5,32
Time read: 7,43
